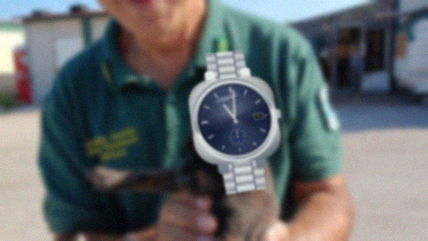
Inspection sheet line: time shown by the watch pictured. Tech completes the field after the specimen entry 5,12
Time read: 11,01
